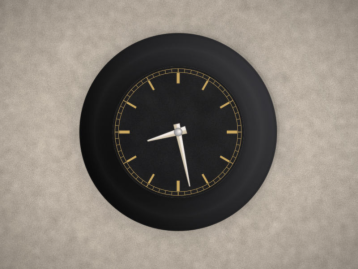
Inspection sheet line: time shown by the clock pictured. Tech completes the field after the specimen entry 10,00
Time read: 8,28
